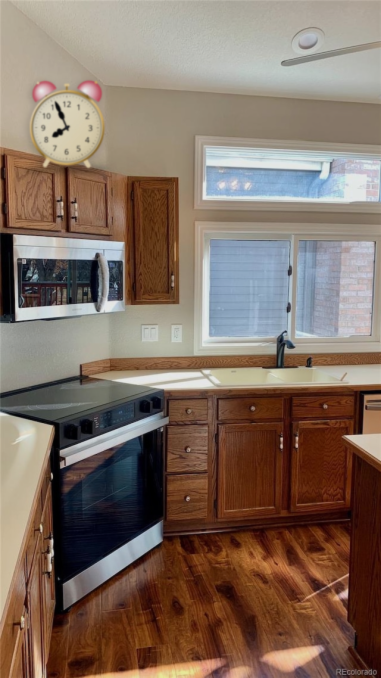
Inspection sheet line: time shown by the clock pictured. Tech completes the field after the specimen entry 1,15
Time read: 7,56
